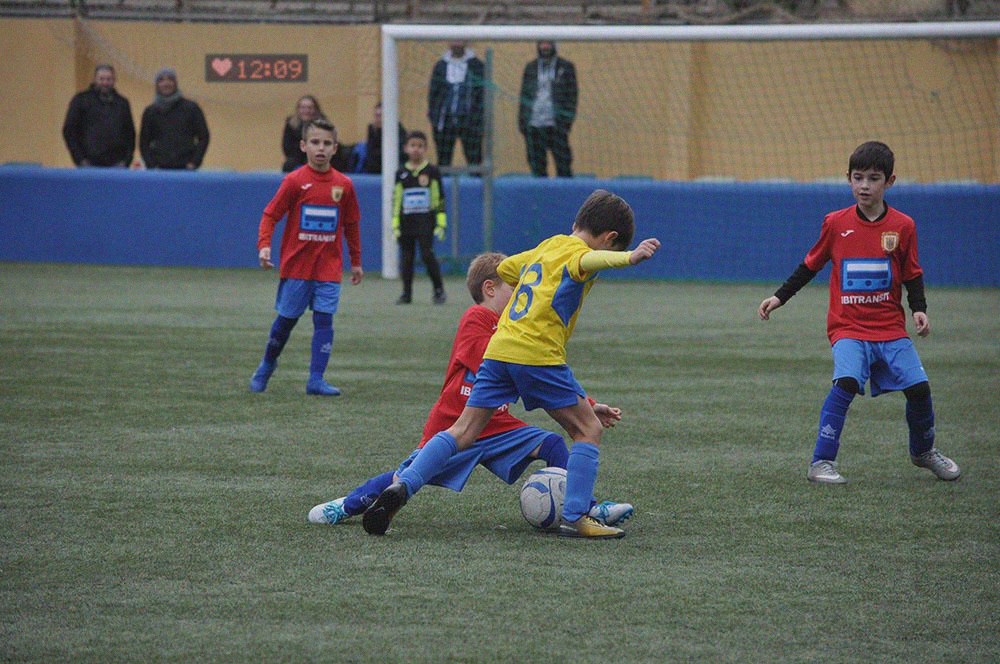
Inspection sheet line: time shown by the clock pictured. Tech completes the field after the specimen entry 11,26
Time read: 12,09
